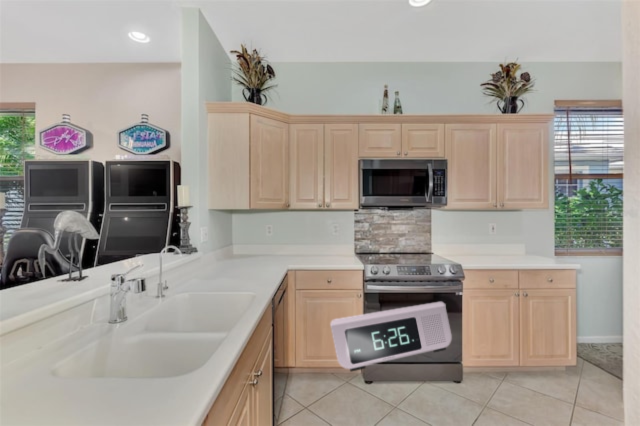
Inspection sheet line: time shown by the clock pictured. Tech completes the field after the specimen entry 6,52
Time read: 6,26
